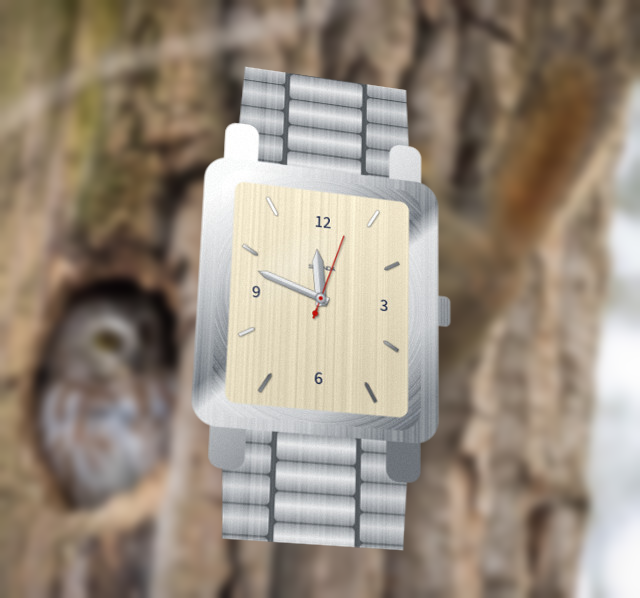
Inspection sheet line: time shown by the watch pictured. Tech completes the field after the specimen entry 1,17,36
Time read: 11,48,03
